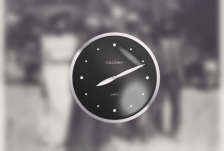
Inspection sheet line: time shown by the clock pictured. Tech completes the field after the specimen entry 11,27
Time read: 8,11
